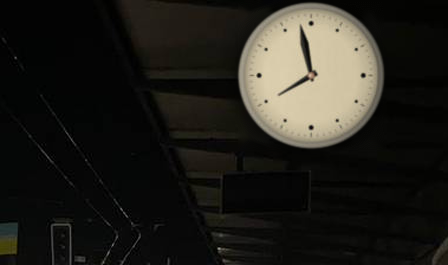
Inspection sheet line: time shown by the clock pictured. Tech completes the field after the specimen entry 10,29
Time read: 7,58
